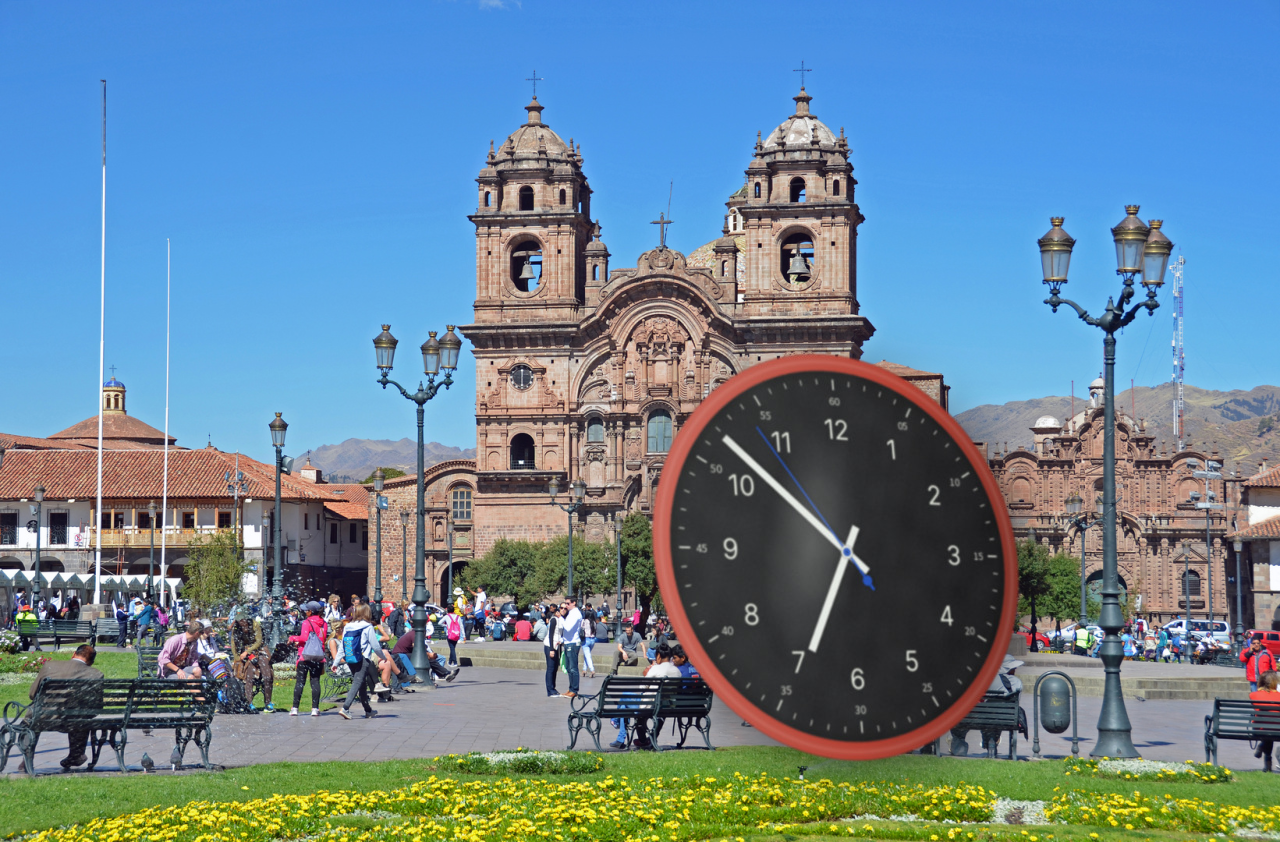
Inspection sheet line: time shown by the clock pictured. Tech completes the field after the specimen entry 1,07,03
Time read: 6,51,54
